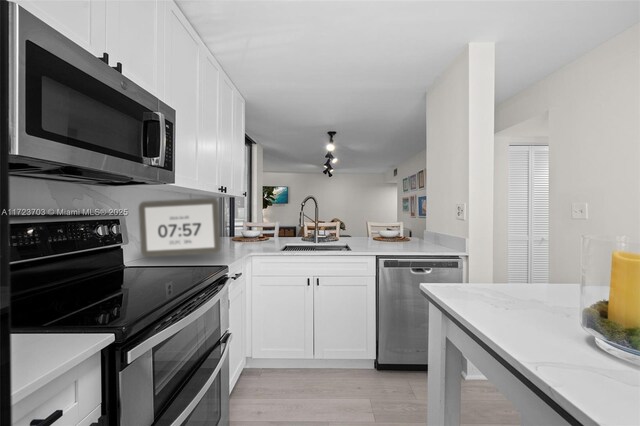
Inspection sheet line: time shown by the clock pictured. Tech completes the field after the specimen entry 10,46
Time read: 7,57
